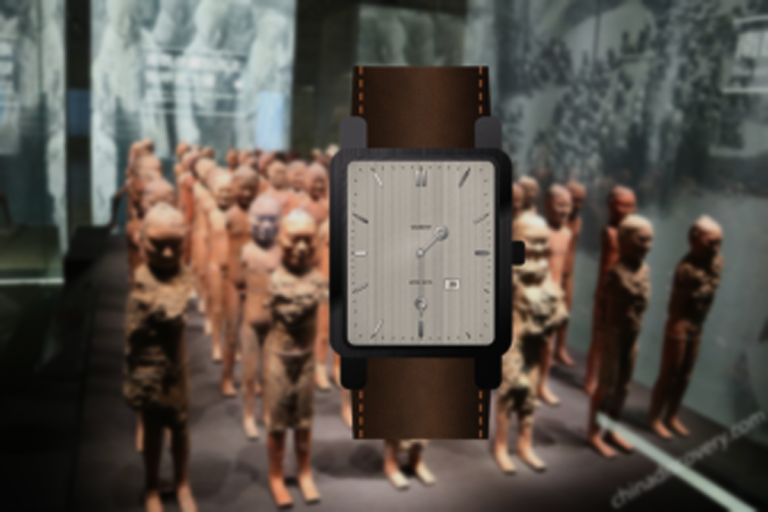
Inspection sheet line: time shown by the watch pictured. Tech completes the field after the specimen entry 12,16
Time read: 1,30
